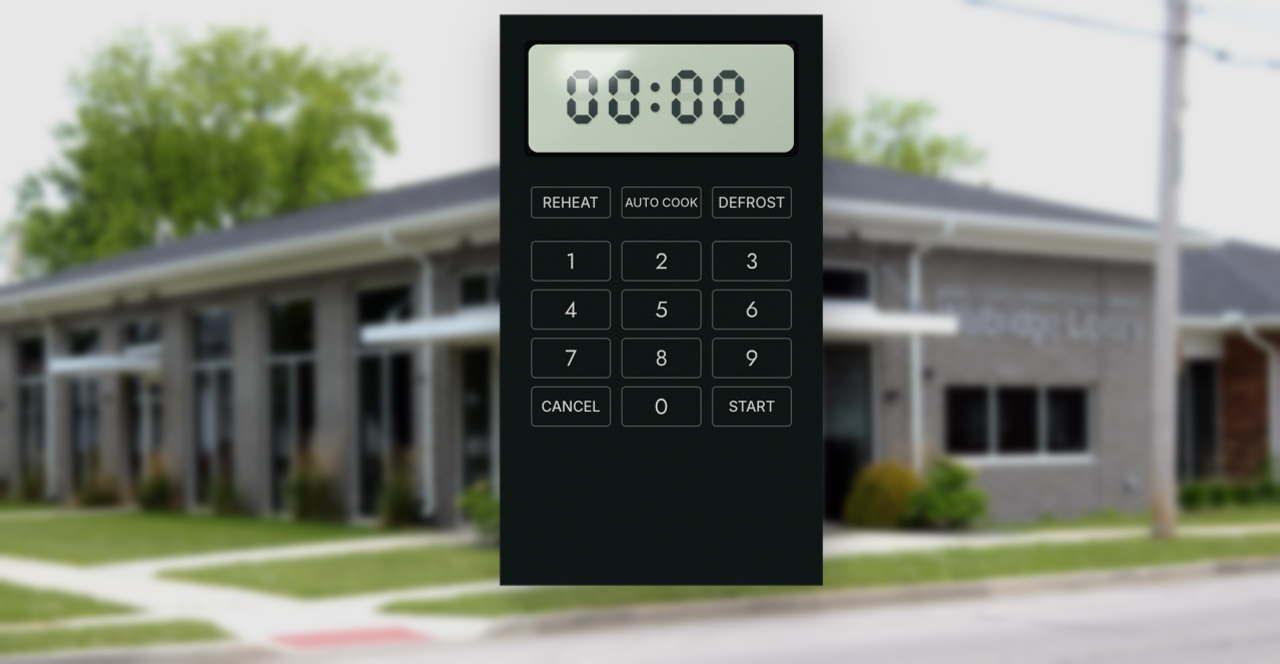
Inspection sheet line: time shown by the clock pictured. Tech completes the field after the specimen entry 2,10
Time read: 0,00
